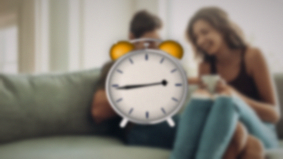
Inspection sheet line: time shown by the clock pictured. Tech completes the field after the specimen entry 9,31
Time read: 2,44
